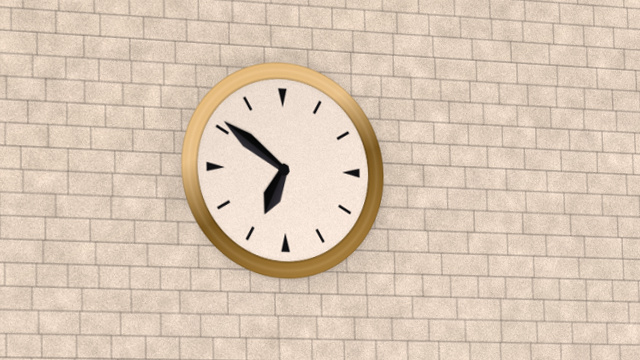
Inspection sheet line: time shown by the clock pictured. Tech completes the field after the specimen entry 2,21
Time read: 6,51
